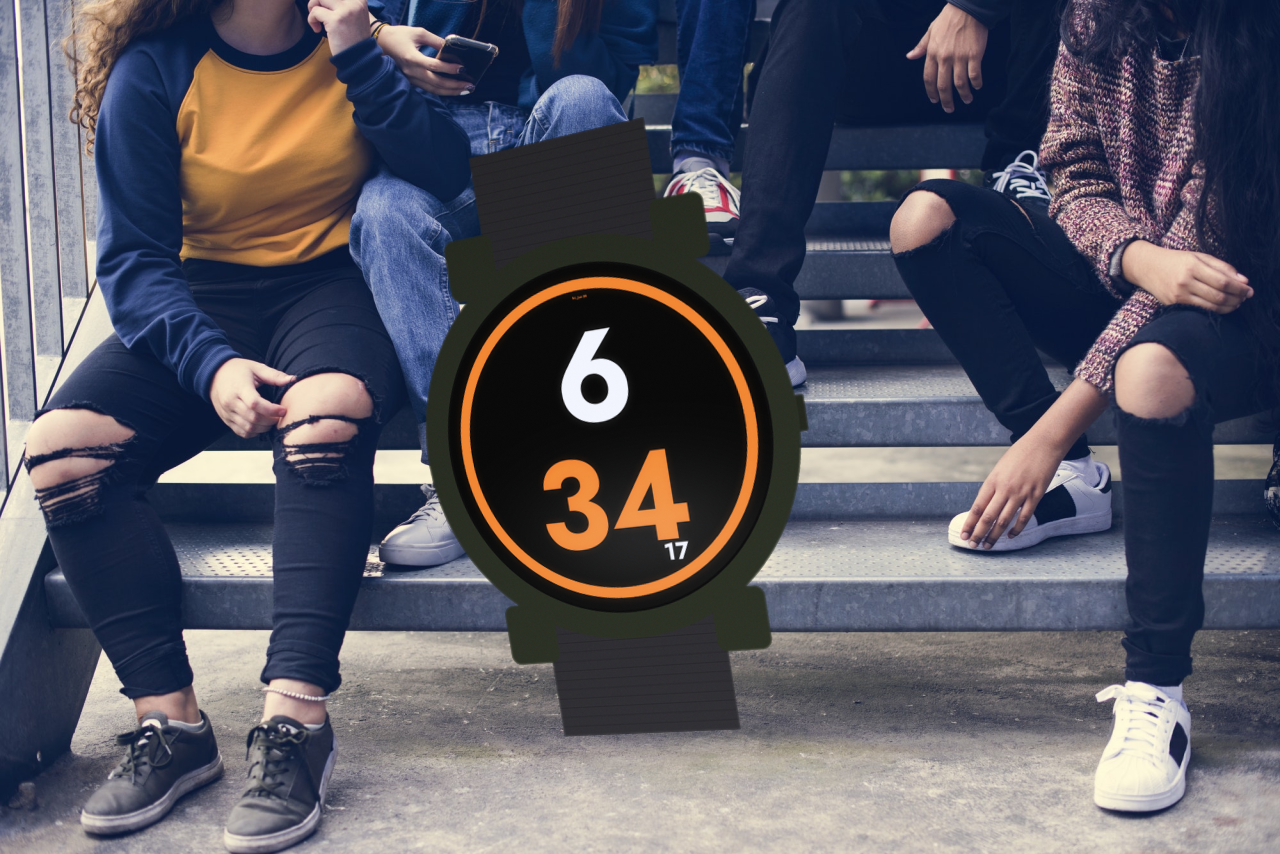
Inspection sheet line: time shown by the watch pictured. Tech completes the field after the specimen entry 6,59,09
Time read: 6,34,17
